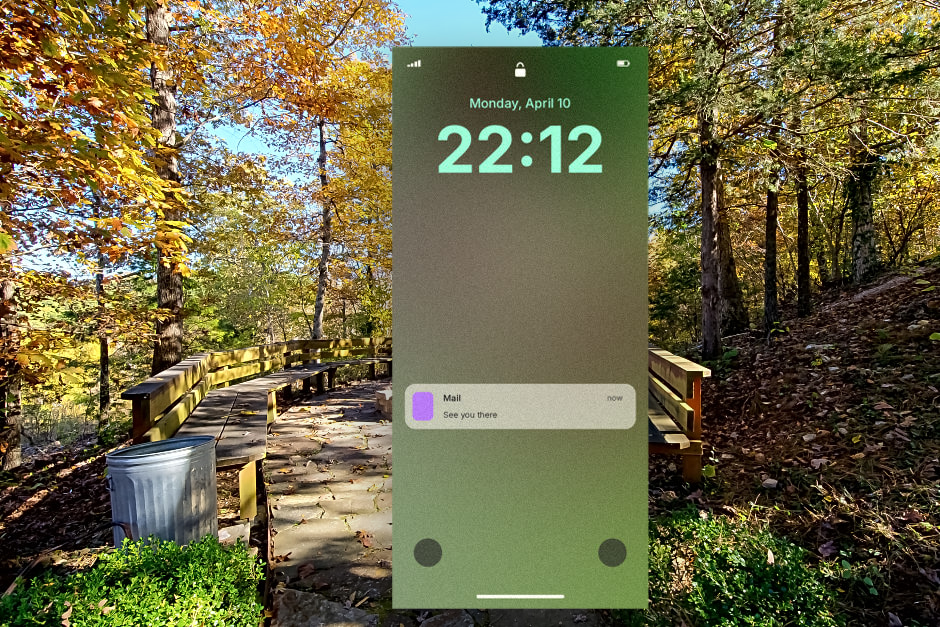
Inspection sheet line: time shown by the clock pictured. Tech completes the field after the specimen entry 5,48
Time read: 22,12
